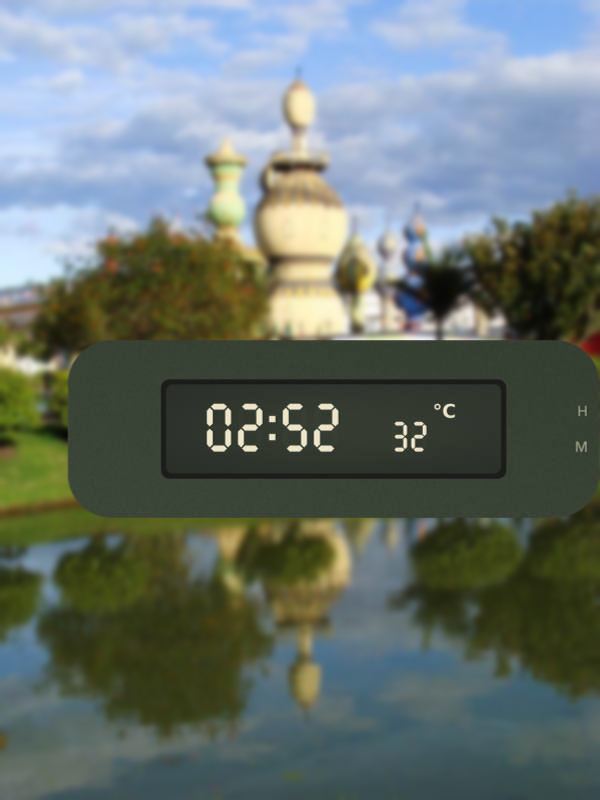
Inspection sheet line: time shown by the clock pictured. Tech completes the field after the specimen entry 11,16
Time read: 2,52
